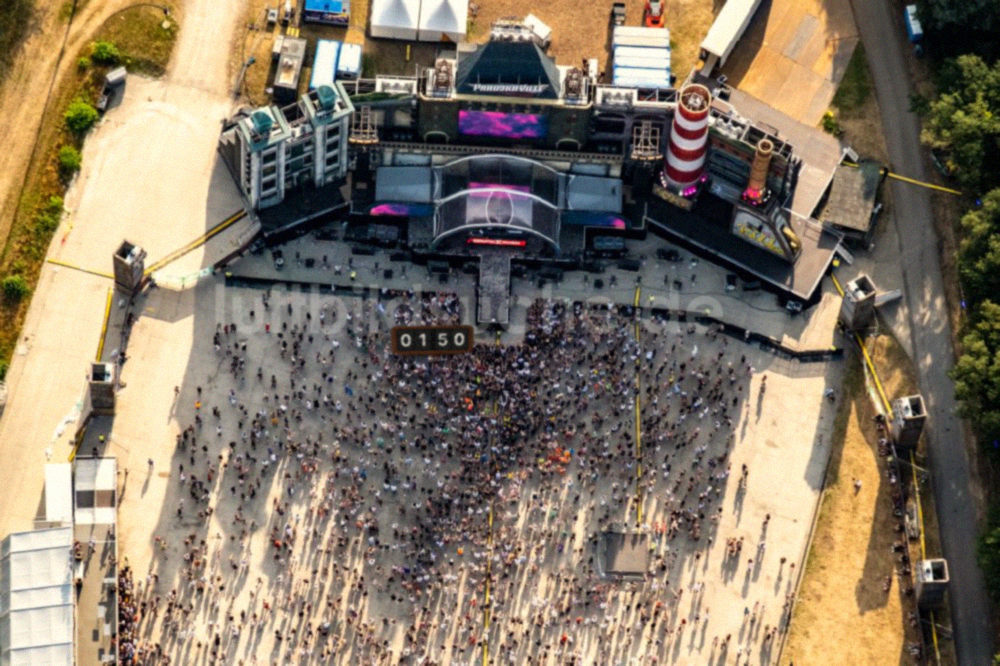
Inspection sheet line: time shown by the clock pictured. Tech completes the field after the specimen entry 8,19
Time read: 1,50
